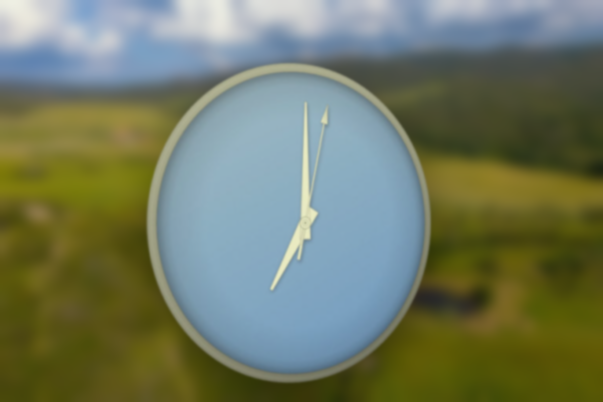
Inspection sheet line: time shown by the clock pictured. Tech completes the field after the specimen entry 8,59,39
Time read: 7,00,02
